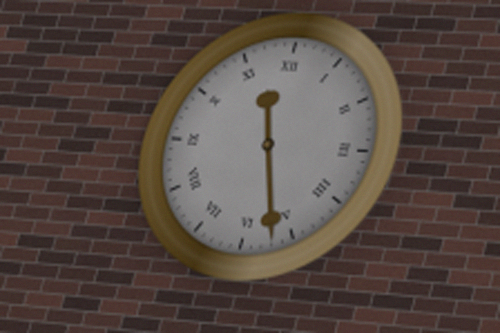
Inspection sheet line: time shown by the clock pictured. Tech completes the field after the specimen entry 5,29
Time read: 11,27
